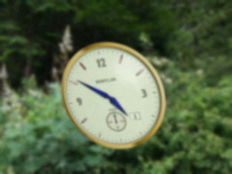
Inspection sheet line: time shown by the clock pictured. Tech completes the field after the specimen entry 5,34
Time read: 4,51
